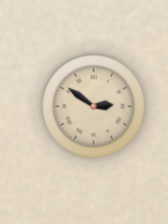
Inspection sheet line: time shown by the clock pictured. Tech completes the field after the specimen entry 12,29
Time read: 2,51
